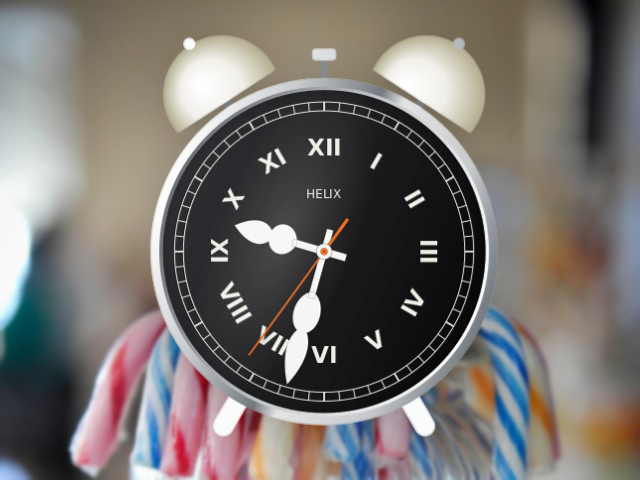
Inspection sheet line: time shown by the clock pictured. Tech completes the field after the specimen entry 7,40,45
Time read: 9,32,36
